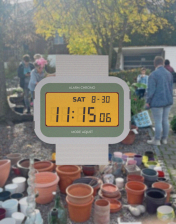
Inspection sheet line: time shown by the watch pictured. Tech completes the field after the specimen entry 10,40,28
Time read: 11,15,06
